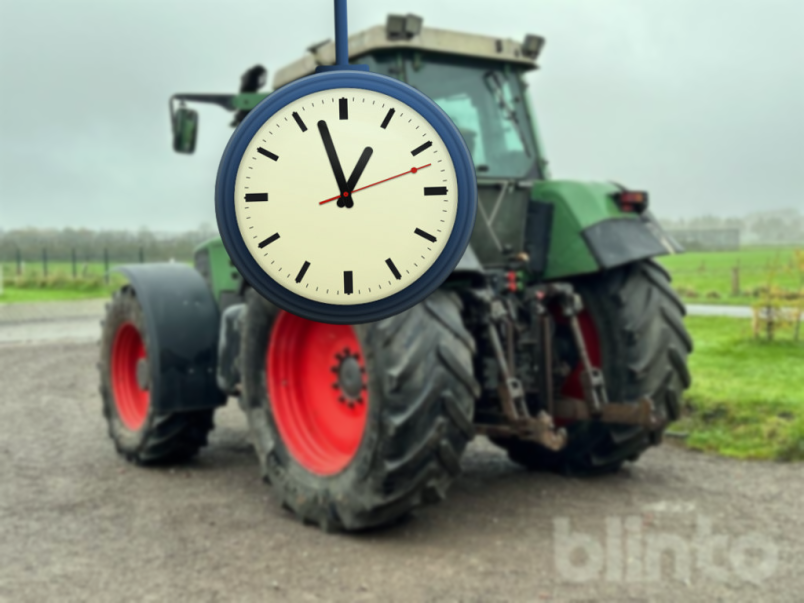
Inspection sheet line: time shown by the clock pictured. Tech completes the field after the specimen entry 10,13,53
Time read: 12,57,12
